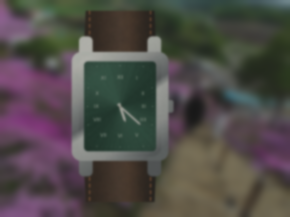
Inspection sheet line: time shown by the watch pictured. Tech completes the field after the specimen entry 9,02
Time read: 5,22
